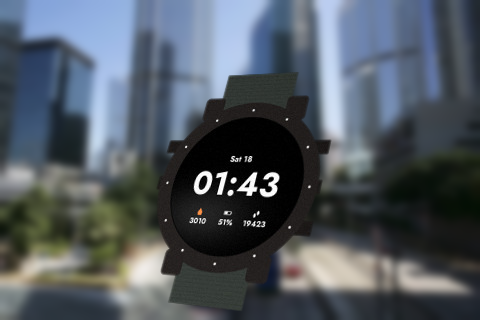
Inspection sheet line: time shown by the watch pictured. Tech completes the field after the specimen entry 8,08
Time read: 1,43
